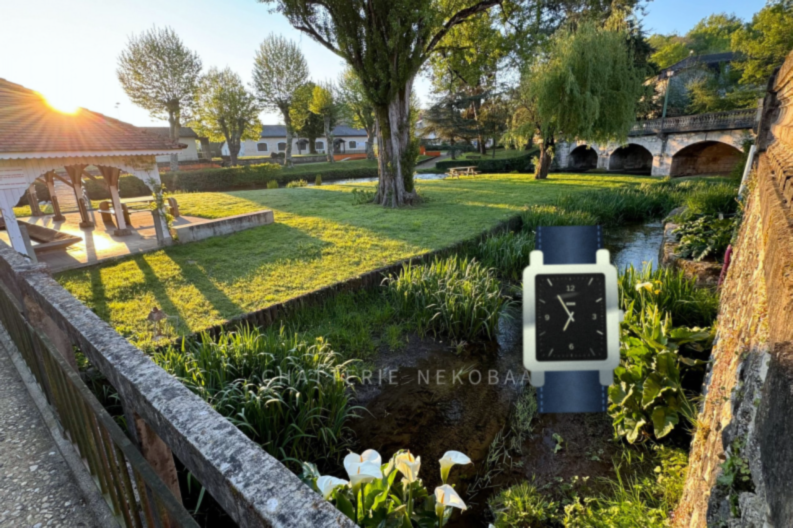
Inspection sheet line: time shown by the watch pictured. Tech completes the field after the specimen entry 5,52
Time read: 6,55
